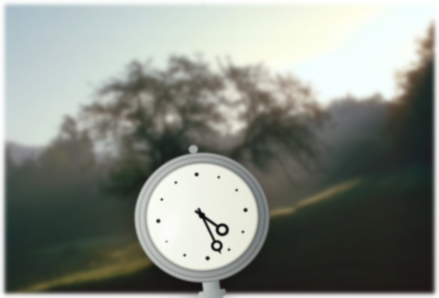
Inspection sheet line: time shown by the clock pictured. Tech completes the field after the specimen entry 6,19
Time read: 4,27
